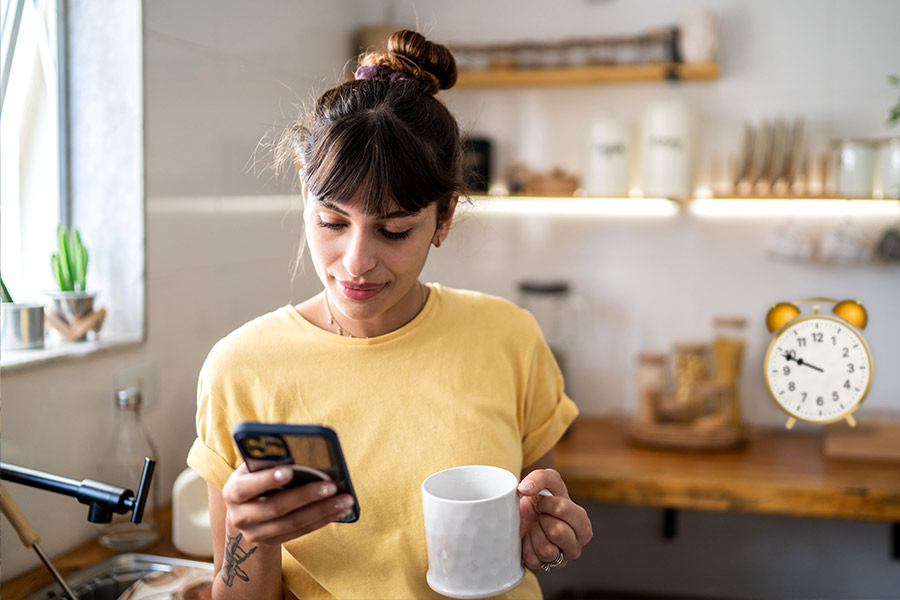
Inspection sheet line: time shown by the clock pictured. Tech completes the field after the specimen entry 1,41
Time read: 9,49
